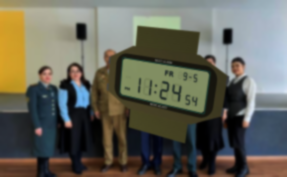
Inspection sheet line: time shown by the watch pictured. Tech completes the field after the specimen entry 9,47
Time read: 11,24
